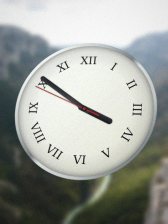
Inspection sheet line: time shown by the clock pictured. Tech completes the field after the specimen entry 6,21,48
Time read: 3,50,49
